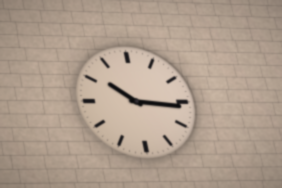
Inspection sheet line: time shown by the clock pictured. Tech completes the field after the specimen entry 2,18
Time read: 10,16
